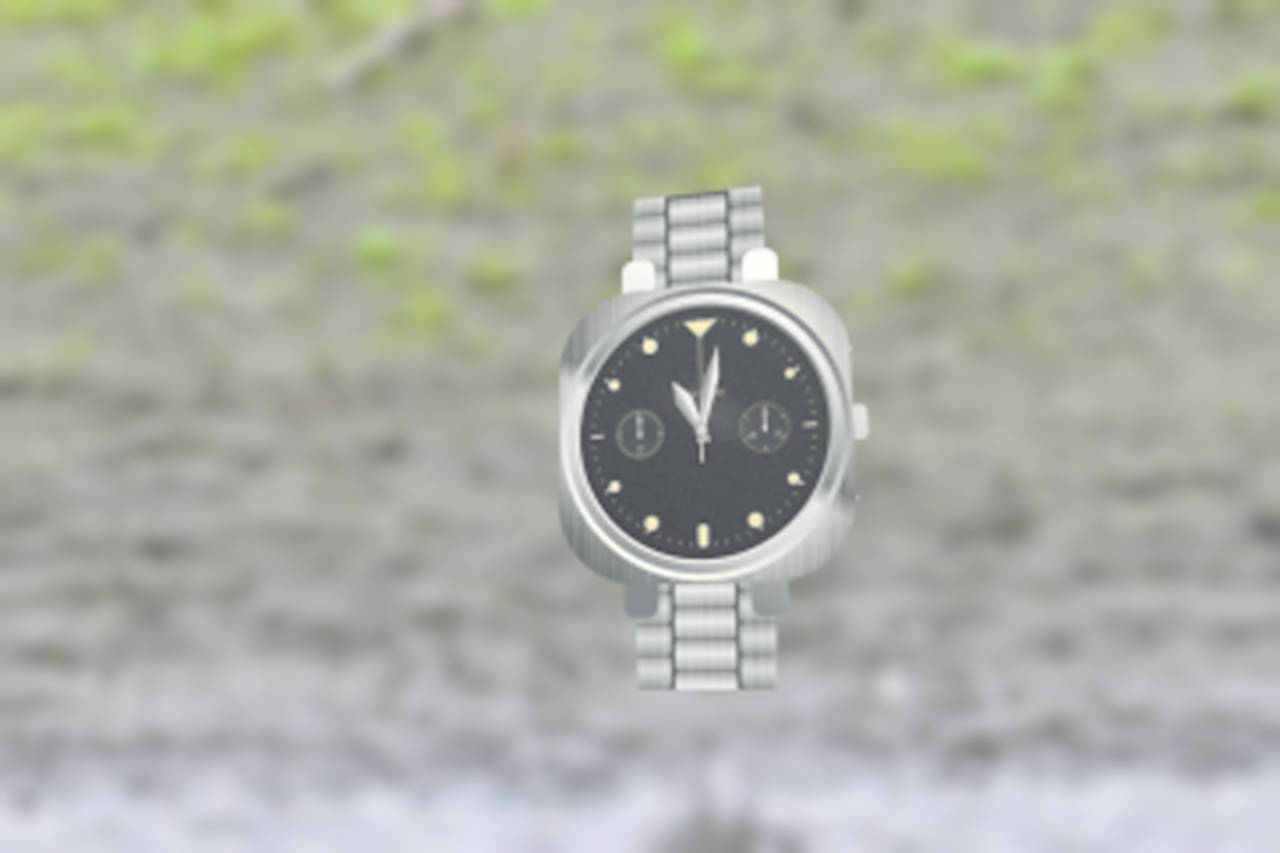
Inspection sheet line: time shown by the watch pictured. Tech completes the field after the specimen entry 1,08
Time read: 11,02
